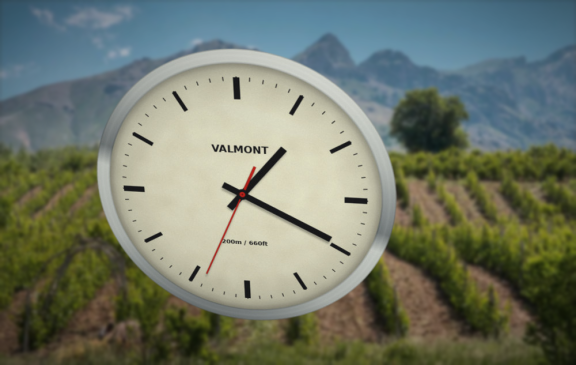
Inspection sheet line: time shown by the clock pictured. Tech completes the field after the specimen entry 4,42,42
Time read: 1,19,34
